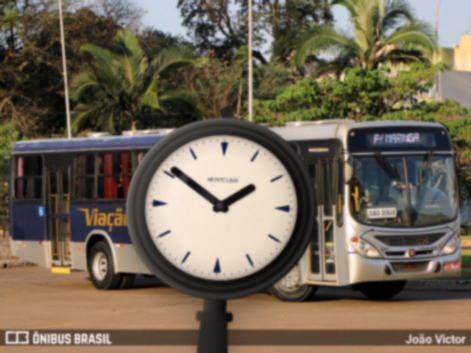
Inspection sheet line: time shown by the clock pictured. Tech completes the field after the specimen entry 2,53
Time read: 1,51
